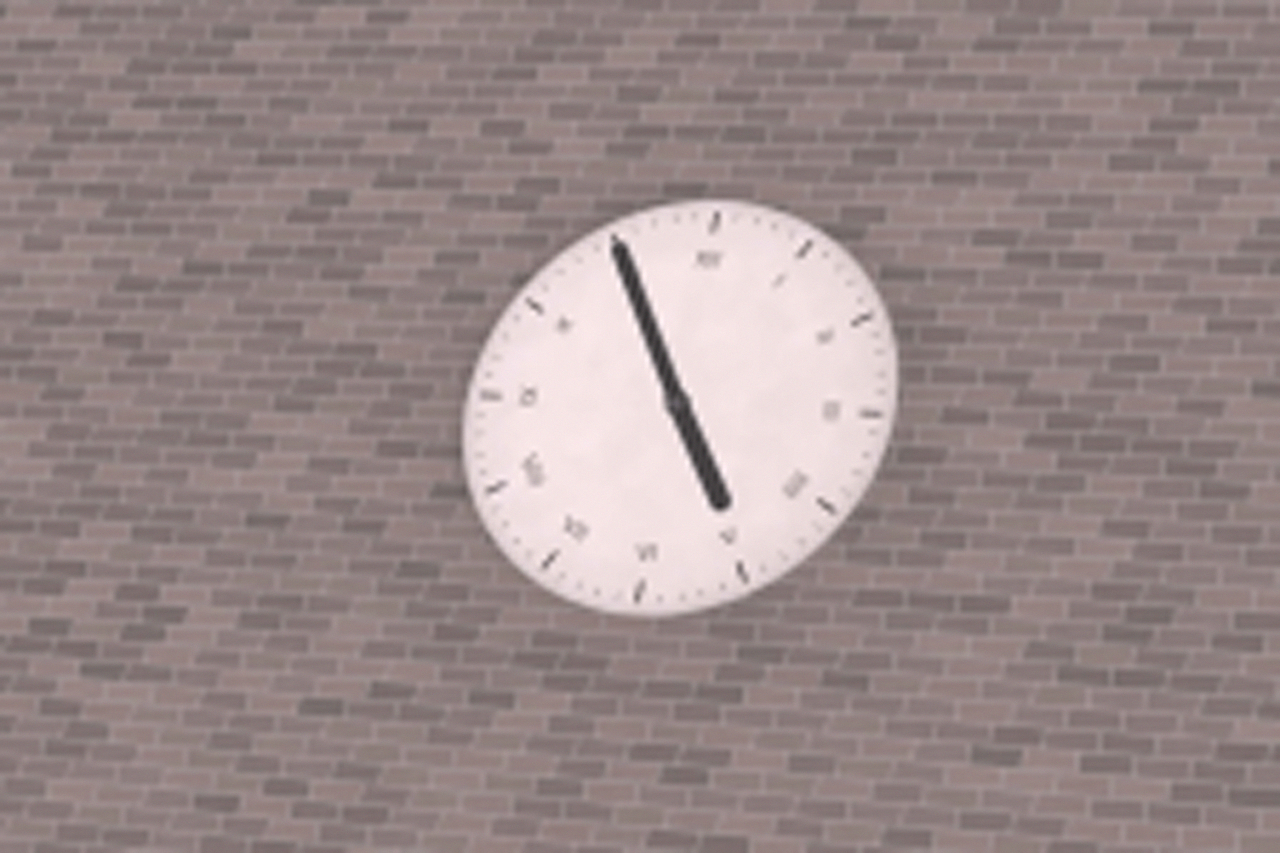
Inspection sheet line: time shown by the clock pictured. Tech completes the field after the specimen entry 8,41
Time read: 4,55
